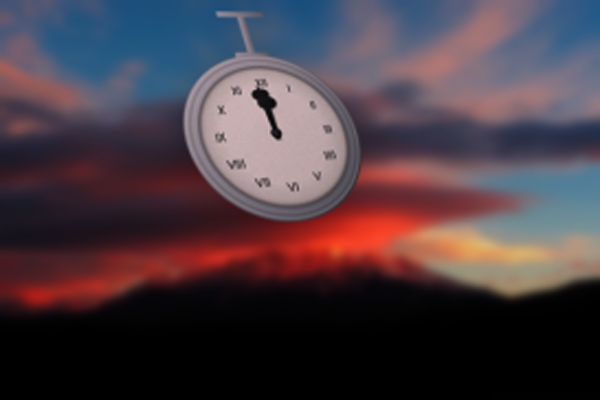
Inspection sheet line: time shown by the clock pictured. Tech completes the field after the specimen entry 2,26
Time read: 11,59
